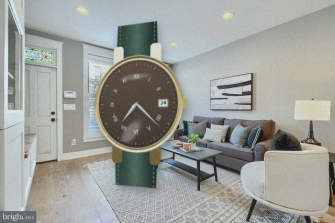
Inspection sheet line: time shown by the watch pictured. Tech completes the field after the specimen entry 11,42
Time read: 7,22
